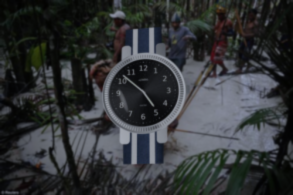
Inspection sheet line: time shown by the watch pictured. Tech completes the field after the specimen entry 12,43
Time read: 4,52
